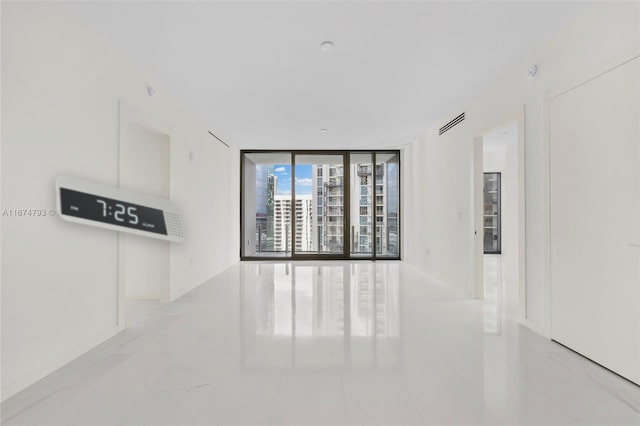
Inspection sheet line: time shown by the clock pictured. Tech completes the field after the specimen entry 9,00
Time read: 7,25
